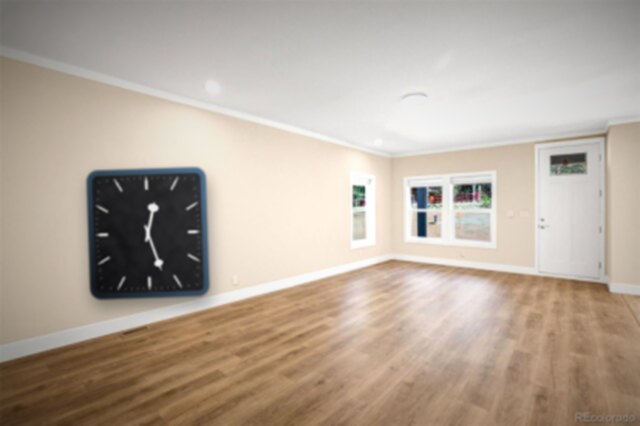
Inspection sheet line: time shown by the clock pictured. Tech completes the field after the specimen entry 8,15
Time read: 12,27
